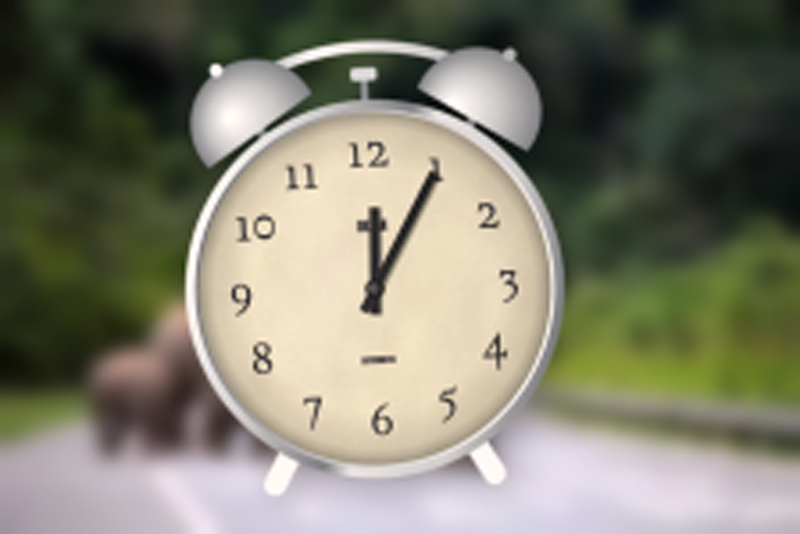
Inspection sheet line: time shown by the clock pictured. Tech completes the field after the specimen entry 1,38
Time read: 12,05
